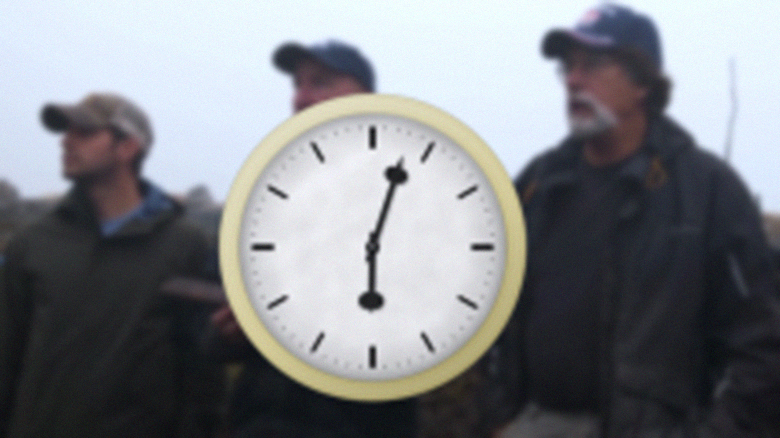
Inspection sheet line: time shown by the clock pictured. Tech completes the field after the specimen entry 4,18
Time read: 6,03
